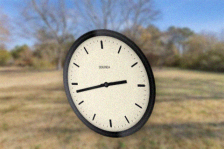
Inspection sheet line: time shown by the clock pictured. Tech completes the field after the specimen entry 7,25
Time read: 2,43
